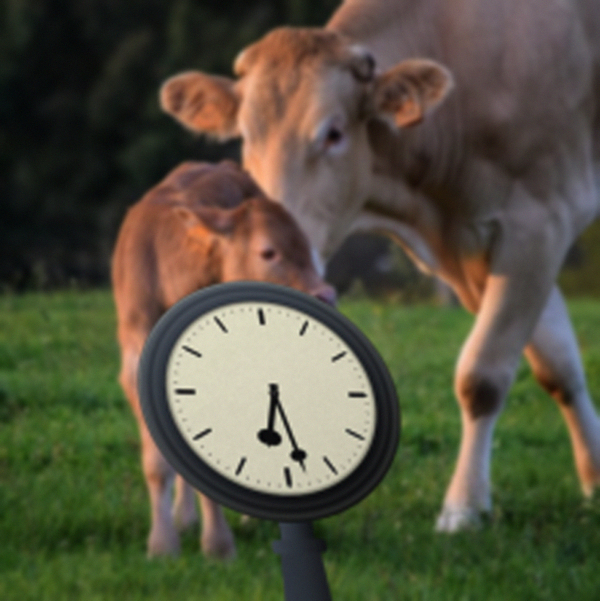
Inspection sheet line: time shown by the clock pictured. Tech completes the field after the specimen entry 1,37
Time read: 6,28
